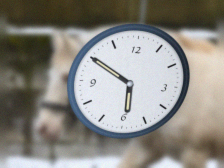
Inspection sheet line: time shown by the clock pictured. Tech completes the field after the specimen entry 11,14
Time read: 5,50
